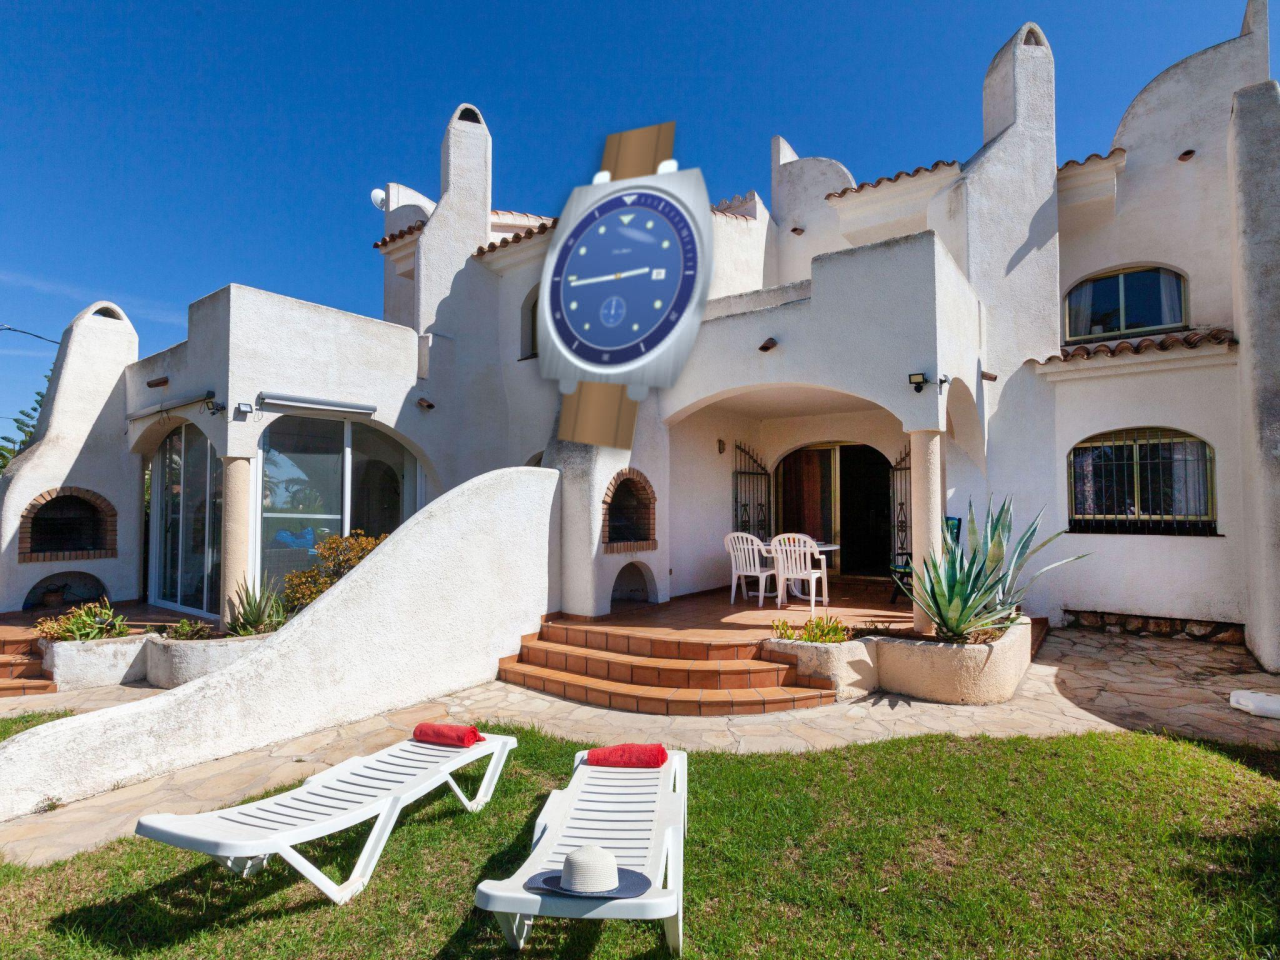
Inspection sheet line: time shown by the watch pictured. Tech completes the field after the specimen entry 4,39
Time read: 2,44
